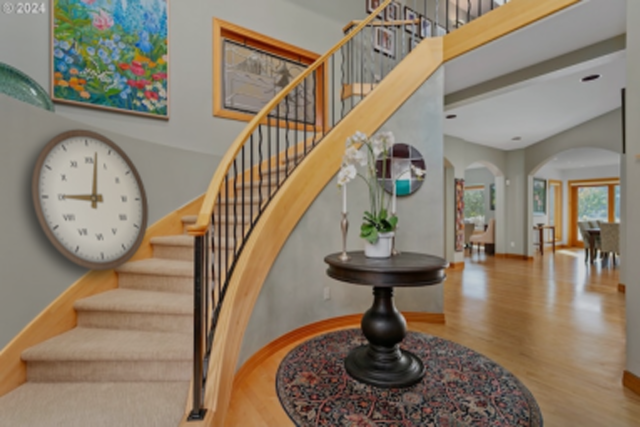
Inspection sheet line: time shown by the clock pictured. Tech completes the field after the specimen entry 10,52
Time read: 9,02
